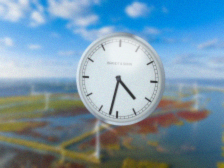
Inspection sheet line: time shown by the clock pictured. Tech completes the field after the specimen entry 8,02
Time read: 4,32
